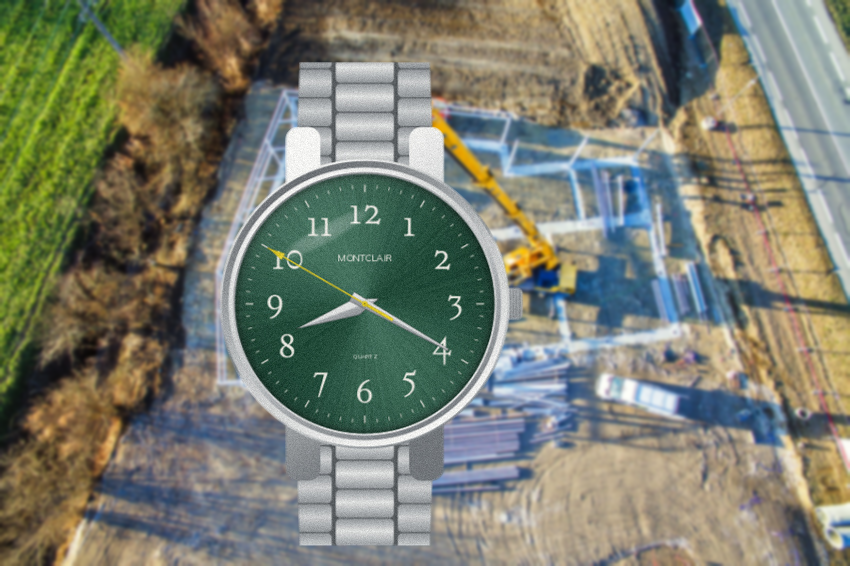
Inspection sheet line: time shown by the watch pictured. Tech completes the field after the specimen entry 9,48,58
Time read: 8,19,50
